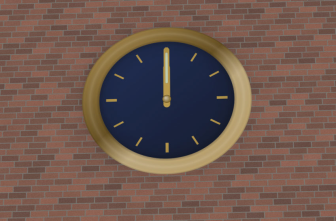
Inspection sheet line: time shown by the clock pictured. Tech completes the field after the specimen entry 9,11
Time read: 12,00
